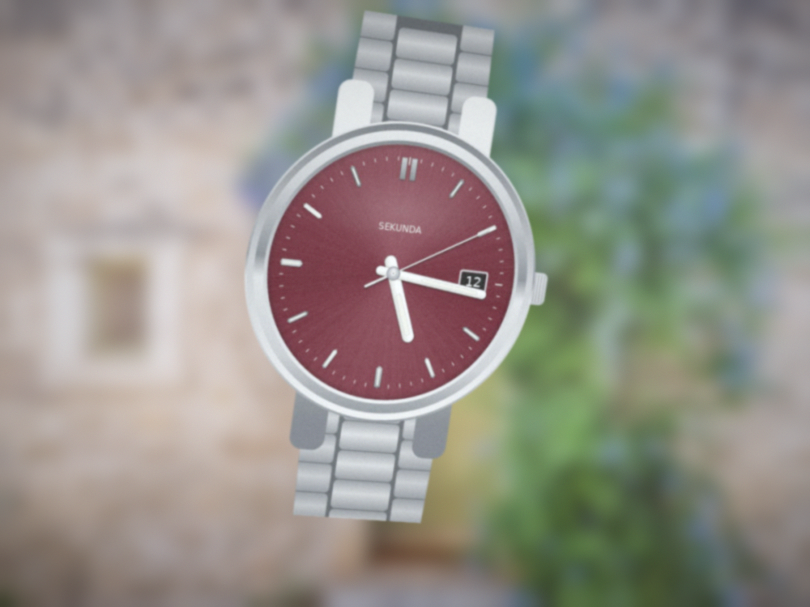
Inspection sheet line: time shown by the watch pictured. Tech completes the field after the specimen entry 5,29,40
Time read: 5,16,10
